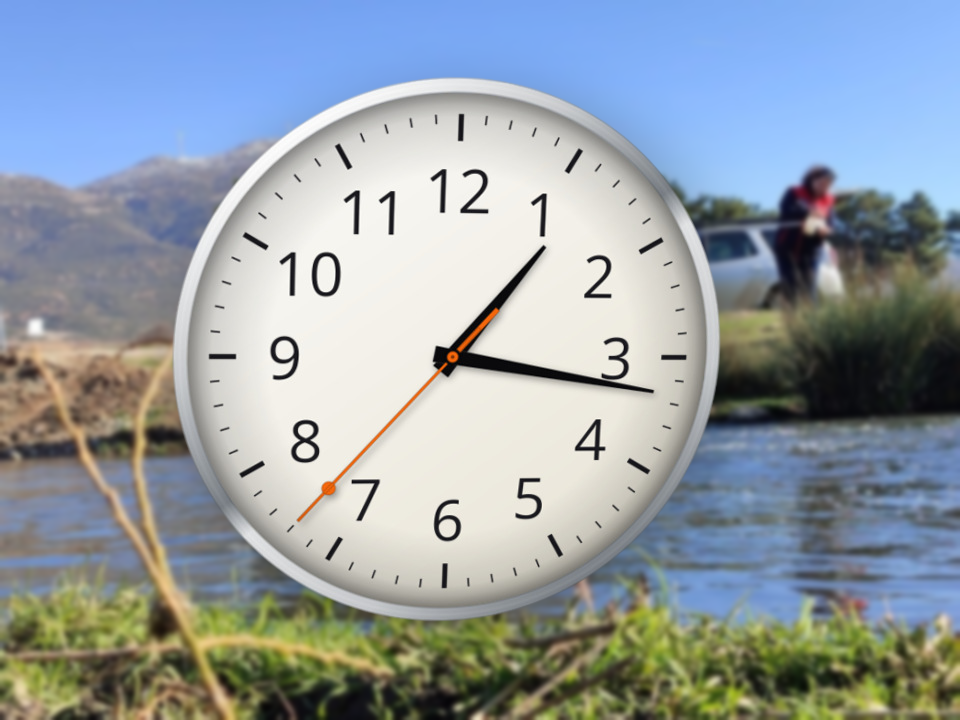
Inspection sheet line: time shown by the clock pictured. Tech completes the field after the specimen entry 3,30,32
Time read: 1,16,37
